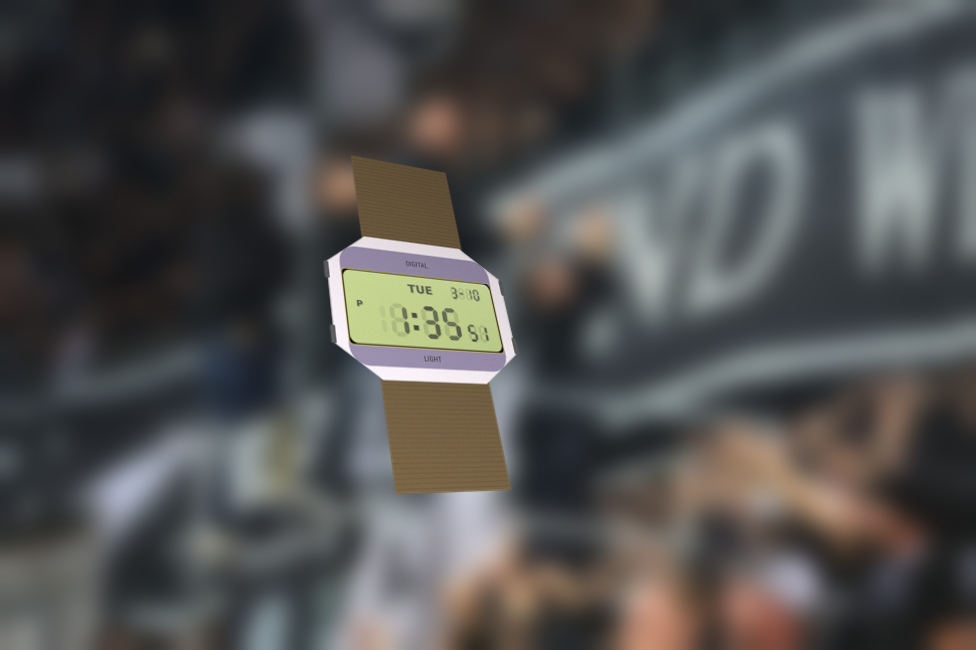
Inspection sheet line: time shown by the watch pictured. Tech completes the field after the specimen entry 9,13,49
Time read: 1,35,51
